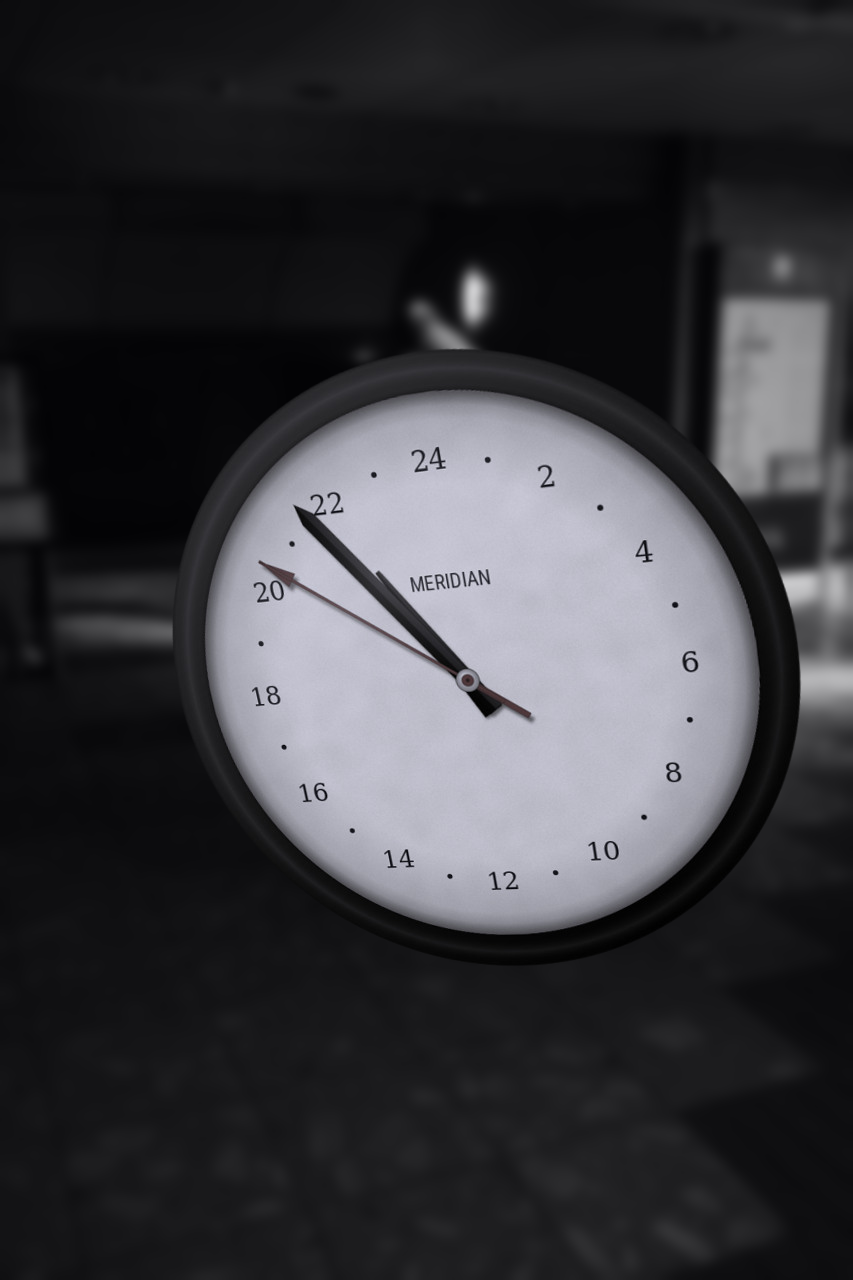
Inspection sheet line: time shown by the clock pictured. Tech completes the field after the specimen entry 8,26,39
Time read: 21,53,51
